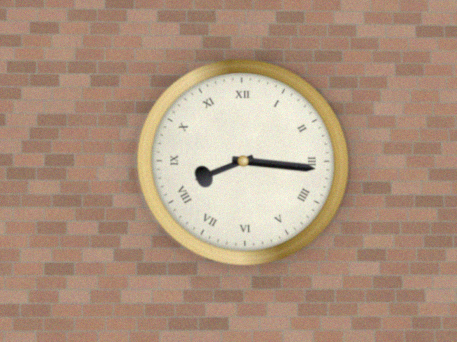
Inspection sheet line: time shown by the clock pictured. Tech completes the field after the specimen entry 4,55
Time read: 8,16
